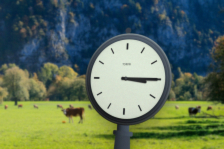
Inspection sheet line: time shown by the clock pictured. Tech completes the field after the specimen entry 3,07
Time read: 3,15
